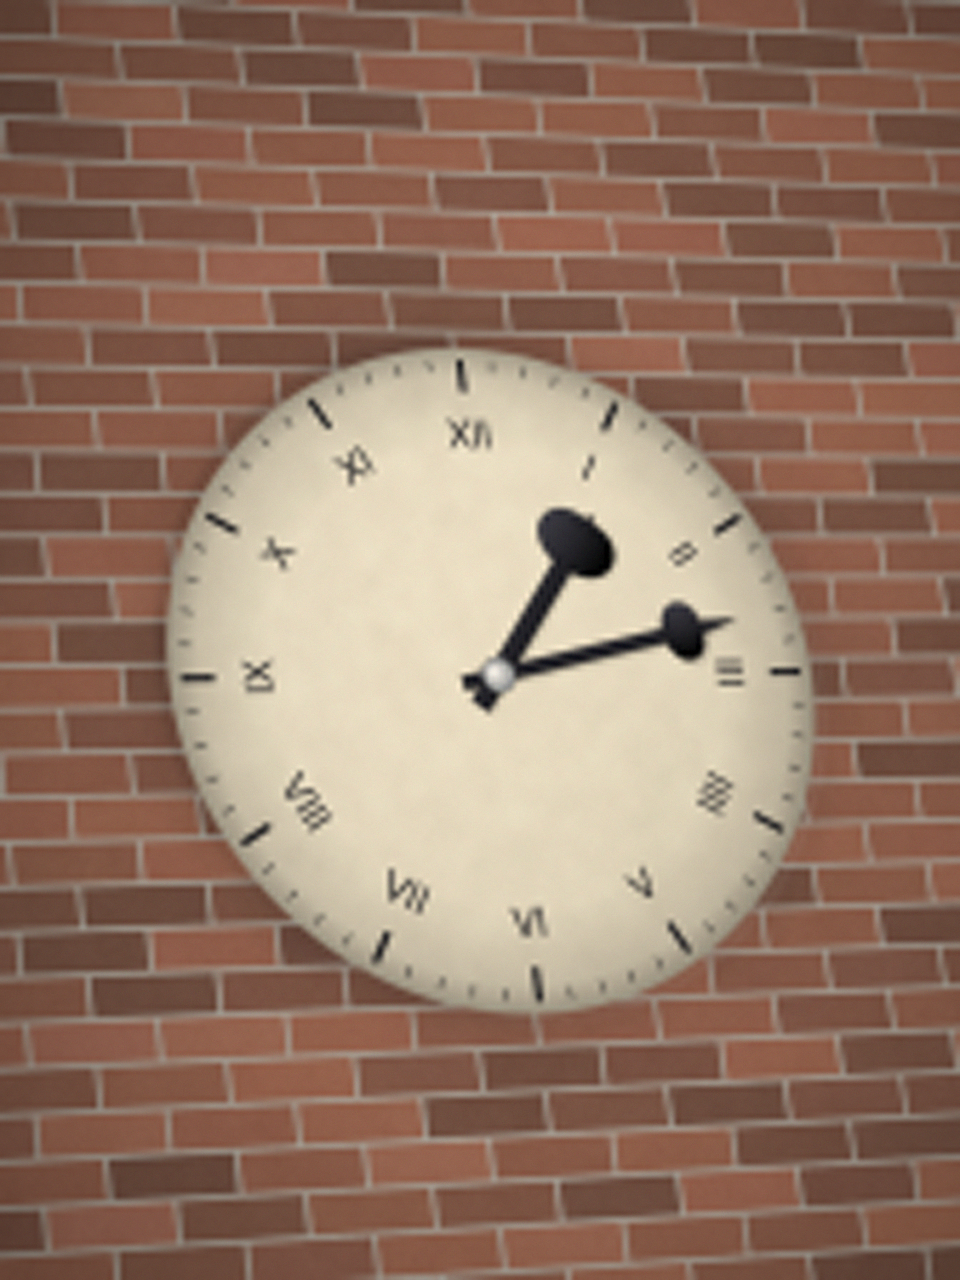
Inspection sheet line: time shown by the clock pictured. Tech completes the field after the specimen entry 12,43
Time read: 1,13
